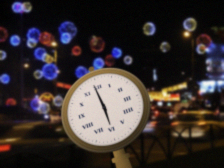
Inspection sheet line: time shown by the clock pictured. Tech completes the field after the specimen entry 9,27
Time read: 5,59
